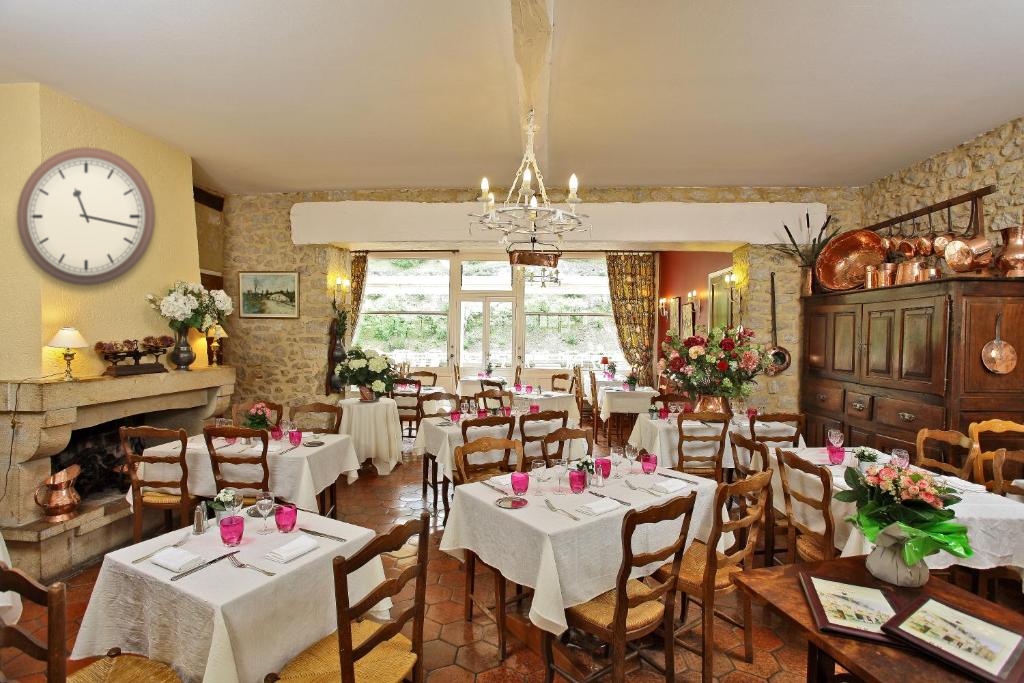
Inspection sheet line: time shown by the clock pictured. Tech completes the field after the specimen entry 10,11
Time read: 11,17
